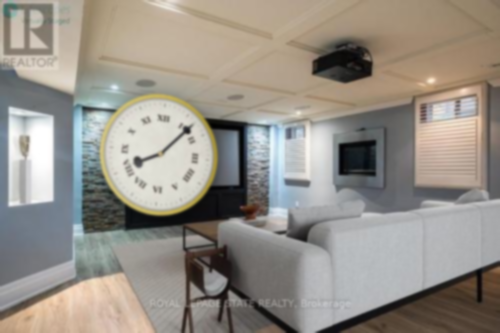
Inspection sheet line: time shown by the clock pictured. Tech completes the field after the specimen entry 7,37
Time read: 8,07
